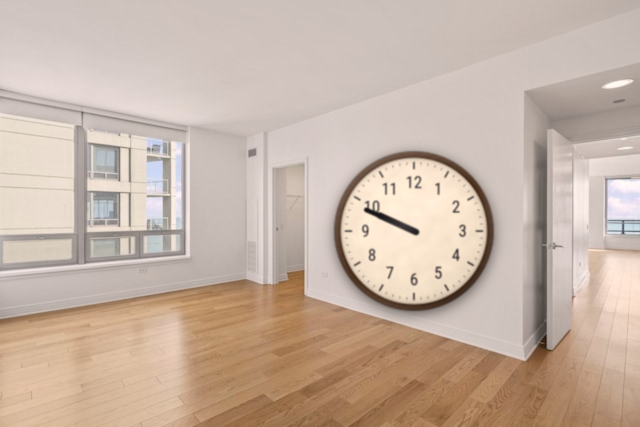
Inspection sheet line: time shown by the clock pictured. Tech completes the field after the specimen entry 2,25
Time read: 9,49
